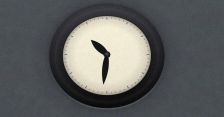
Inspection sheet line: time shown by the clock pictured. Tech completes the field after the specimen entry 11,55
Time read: 10,31
